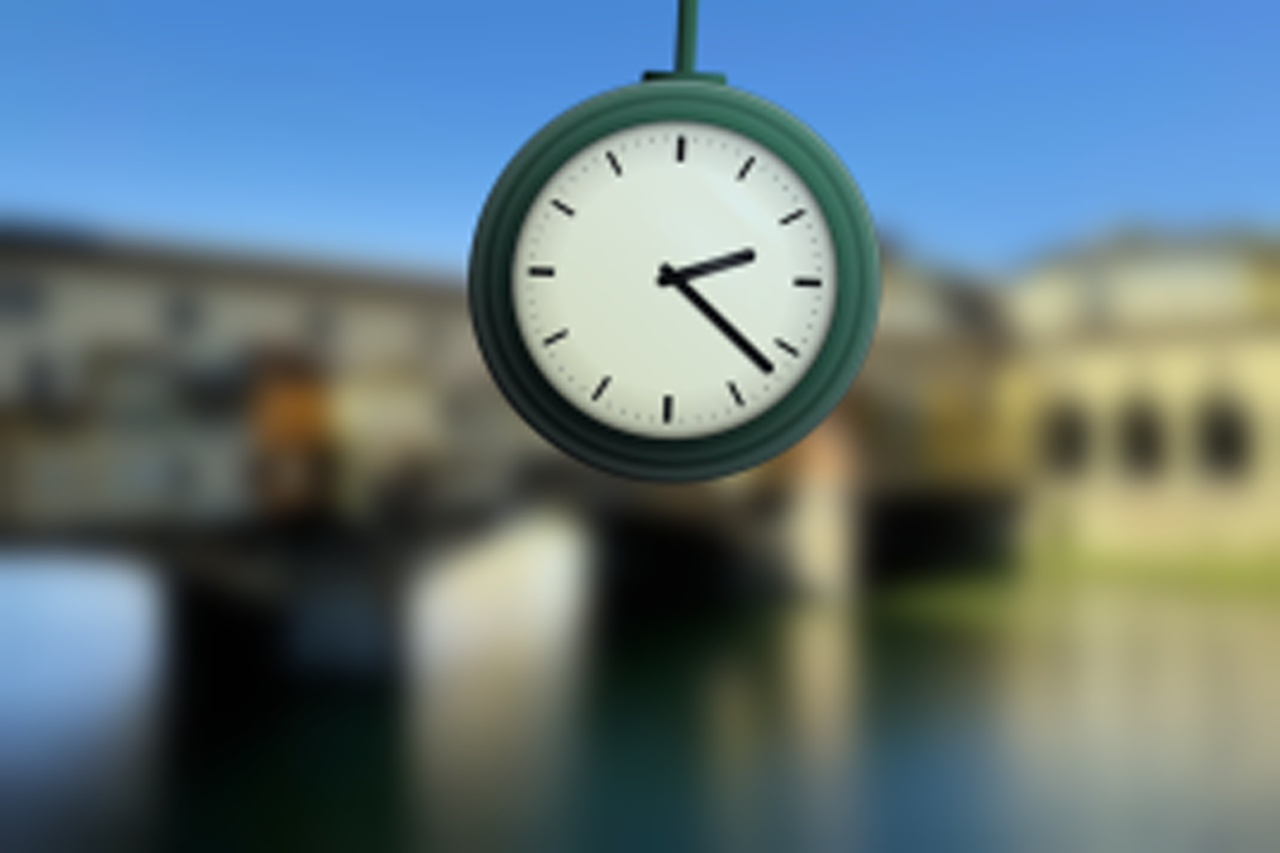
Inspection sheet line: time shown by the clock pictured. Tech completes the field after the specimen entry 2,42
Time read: 2,22
